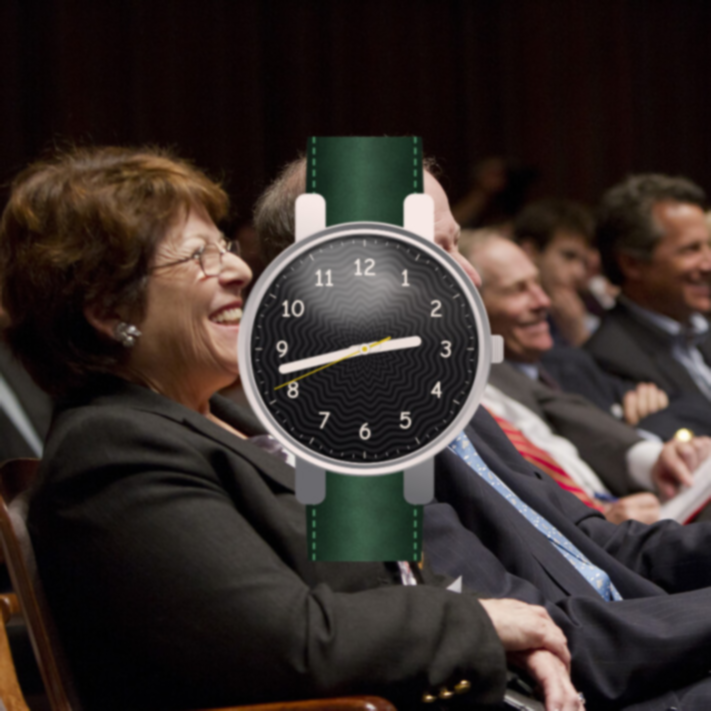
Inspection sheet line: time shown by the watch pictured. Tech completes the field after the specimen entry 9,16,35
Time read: 2,42,41
